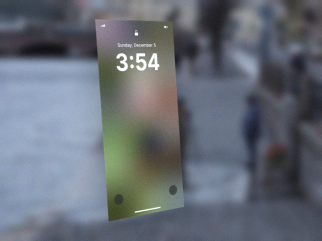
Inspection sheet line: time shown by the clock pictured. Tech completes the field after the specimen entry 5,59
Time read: 3,54
